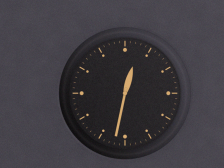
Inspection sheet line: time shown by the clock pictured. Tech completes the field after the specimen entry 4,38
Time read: 12,32
